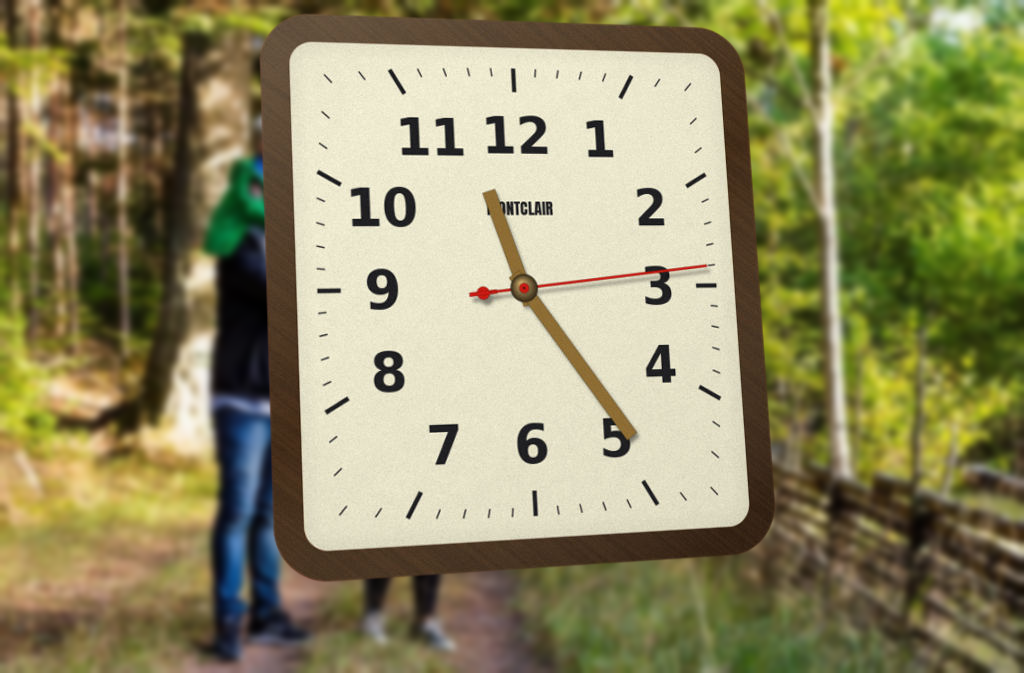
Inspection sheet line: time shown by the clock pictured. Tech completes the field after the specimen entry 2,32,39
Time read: 11,24,14
